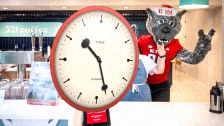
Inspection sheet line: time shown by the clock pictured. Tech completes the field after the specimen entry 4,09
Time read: 10,27
